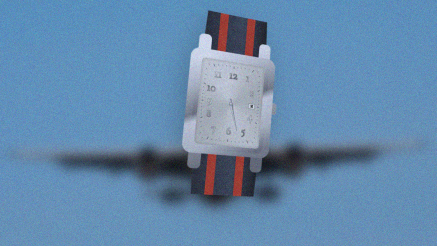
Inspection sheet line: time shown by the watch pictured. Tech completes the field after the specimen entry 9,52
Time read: 5,27
